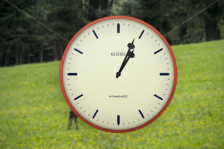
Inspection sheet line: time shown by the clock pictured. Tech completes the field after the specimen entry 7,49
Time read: 1,04
